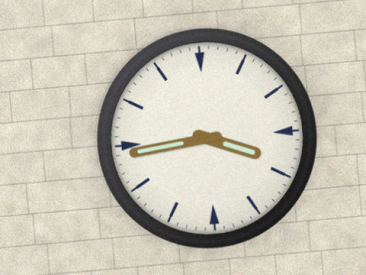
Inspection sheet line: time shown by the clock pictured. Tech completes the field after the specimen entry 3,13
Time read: 3,44
